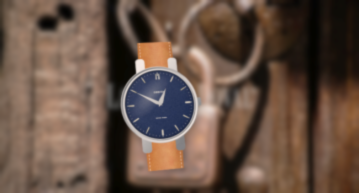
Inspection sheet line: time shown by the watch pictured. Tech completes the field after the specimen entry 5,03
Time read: 12,50
